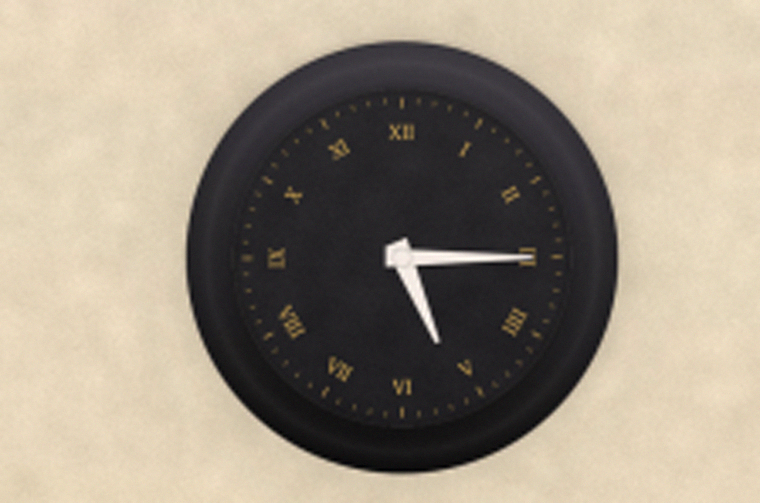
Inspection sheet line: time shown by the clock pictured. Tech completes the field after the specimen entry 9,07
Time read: 5,15
